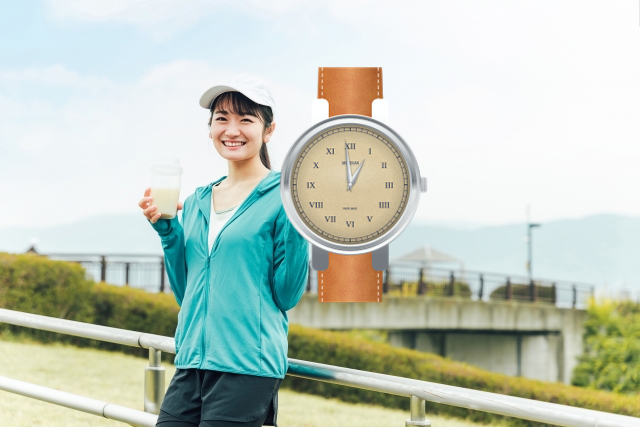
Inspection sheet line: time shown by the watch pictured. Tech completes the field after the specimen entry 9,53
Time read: 12,59
